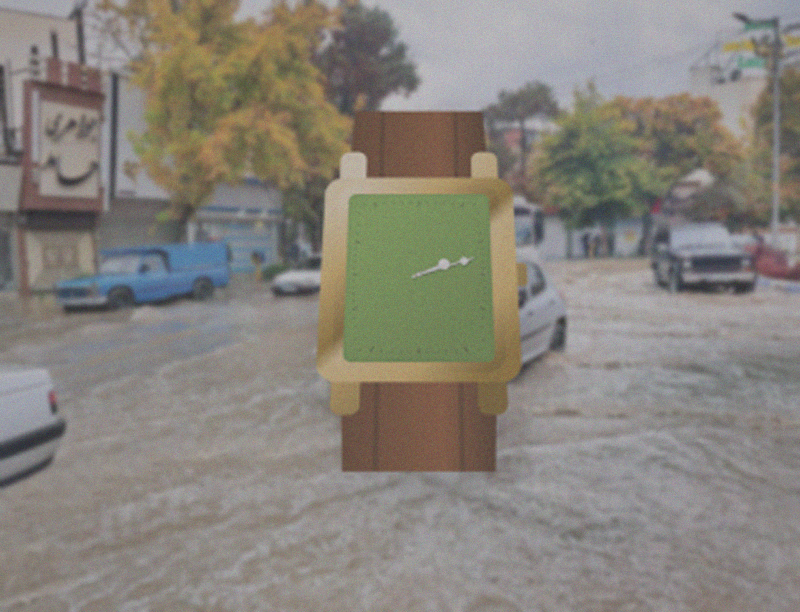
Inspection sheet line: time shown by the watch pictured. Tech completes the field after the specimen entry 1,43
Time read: 2,12
